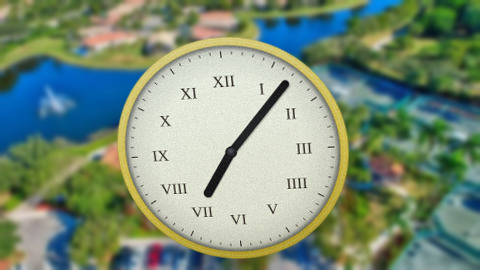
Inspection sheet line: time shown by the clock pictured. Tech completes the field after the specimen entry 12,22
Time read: 7,07
